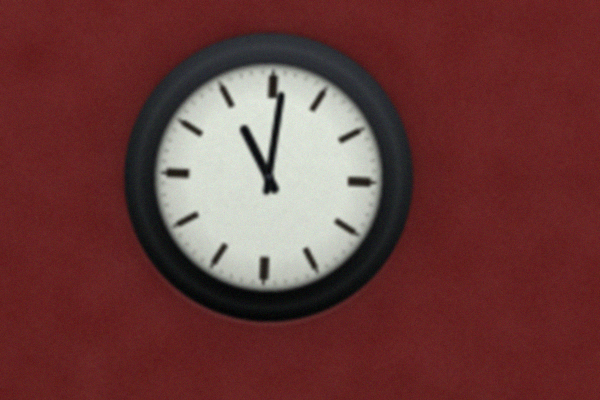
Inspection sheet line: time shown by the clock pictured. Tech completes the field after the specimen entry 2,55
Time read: 11,01
